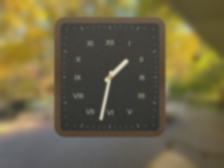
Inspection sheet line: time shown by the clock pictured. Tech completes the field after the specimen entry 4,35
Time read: 1,32
